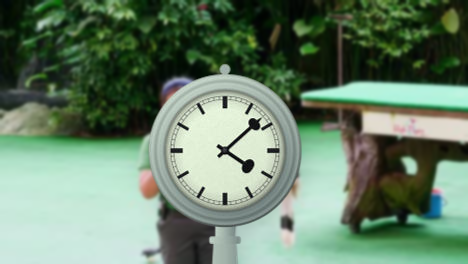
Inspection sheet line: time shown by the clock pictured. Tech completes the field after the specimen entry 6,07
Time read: 4,08
